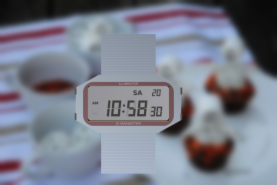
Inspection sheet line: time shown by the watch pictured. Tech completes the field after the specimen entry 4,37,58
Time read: 10,58,30
